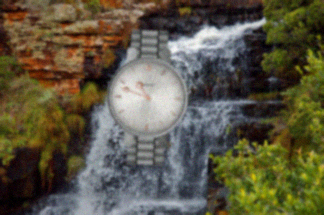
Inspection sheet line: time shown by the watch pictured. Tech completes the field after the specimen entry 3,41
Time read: 10,48
